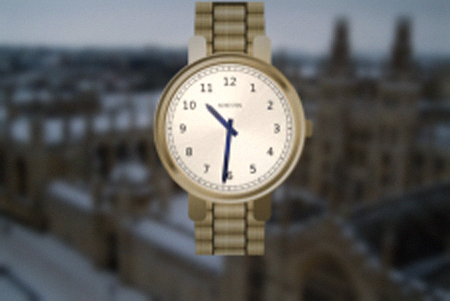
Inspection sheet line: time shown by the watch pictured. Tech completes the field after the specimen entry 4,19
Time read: 10,31
